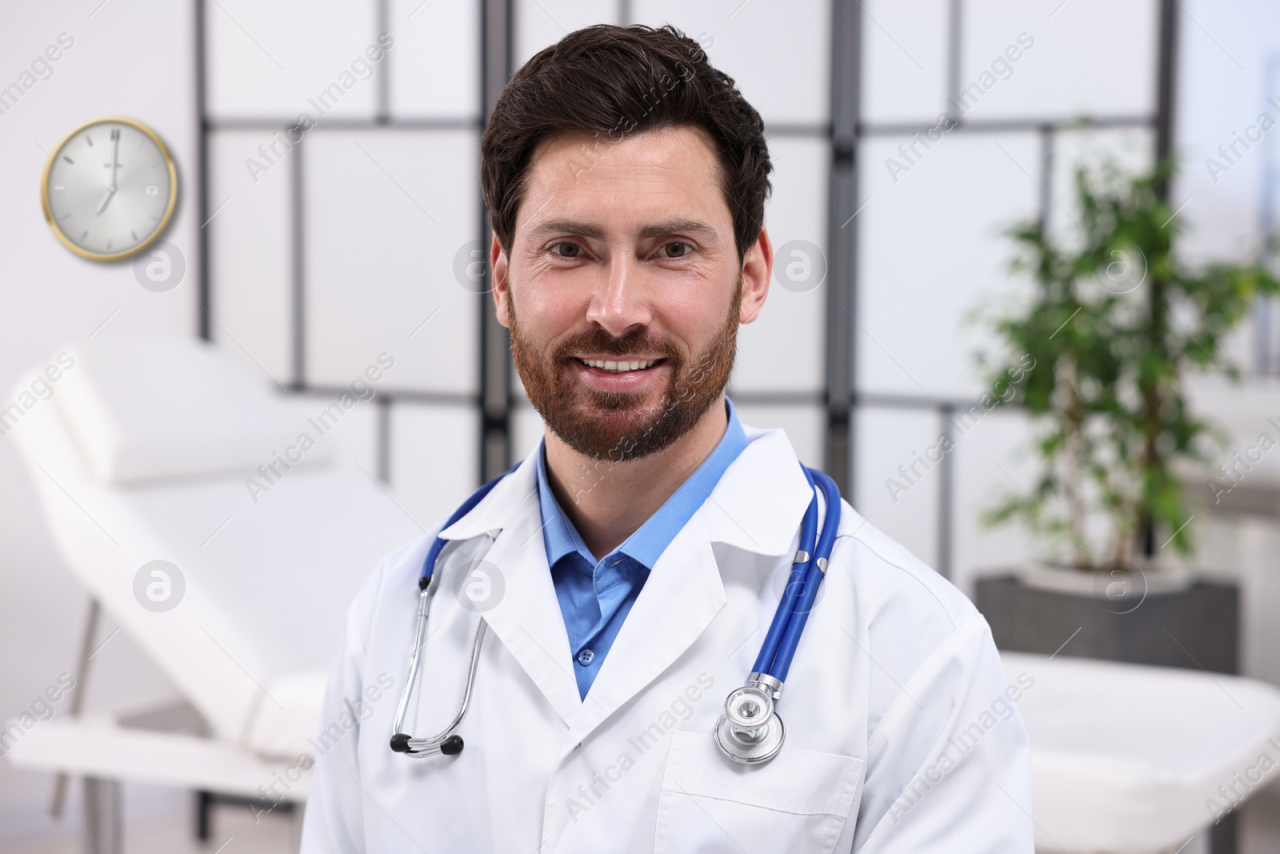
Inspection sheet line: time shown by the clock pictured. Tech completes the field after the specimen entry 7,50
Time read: 7,00
